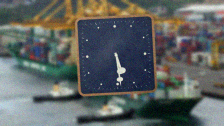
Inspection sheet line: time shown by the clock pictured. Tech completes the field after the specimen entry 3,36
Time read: 5,29
